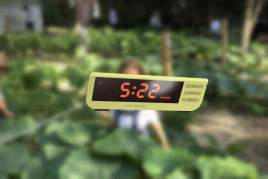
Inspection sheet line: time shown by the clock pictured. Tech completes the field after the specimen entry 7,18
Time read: 5,22
